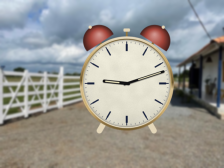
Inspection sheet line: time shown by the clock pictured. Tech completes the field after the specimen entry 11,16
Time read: 9,12
